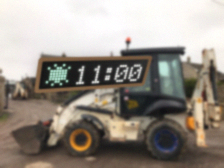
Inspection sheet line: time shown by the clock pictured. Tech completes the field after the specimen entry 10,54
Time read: 11,00
